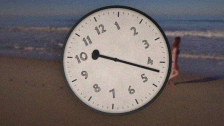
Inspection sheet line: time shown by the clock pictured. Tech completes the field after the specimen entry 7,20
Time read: 10,22
